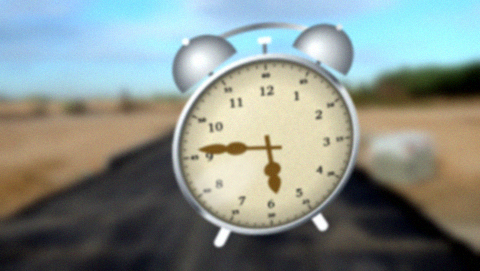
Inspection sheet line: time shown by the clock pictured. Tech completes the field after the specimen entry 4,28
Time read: 5,46
